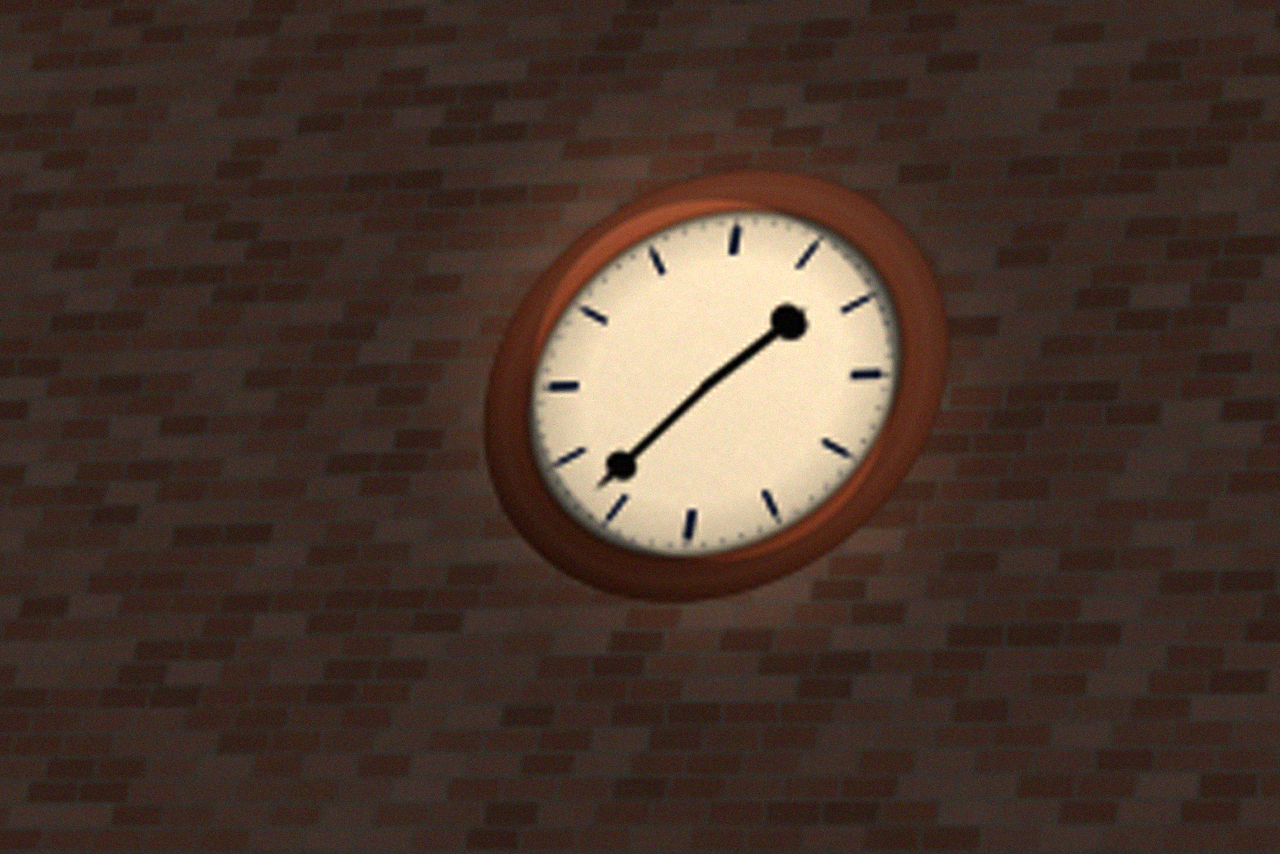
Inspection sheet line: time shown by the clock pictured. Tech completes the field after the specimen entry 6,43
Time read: 1,37
